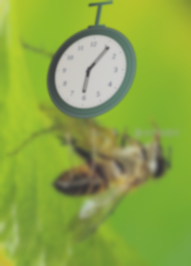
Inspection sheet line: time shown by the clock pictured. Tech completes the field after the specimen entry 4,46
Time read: 6,06
